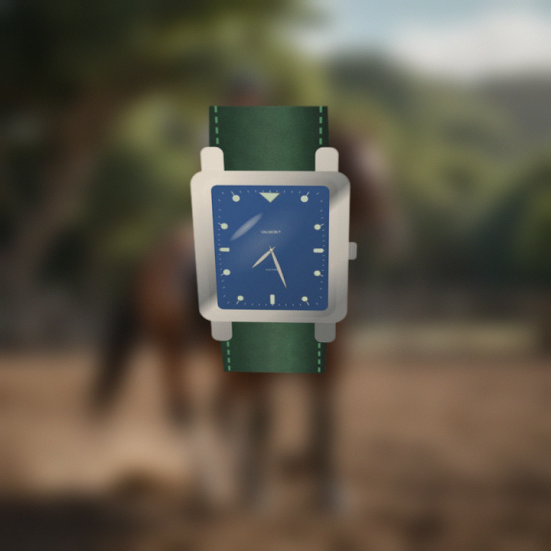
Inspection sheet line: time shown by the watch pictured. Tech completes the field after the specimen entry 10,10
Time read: 7,27
